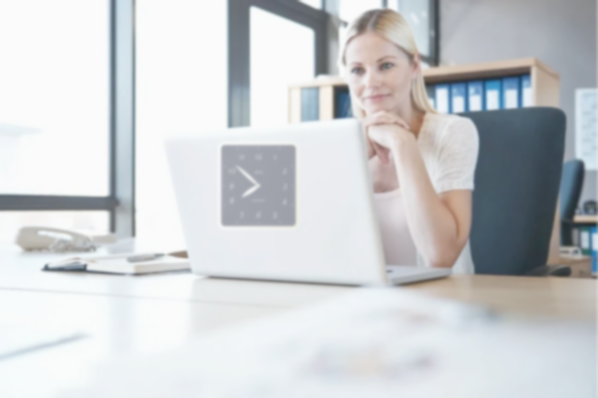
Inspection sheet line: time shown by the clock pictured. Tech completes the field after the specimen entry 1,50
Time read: 7,52
